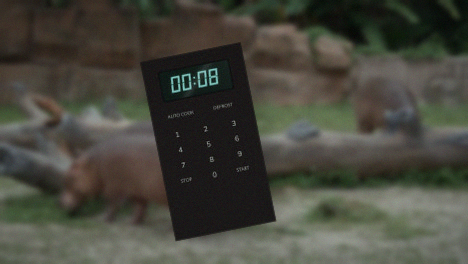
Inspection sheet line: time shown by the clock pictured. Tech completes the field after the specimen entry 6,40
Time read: 0,08
